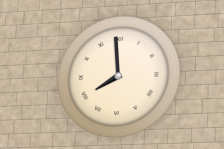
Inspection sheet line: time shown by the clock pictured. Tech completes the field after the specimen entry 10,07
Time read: 7,59
